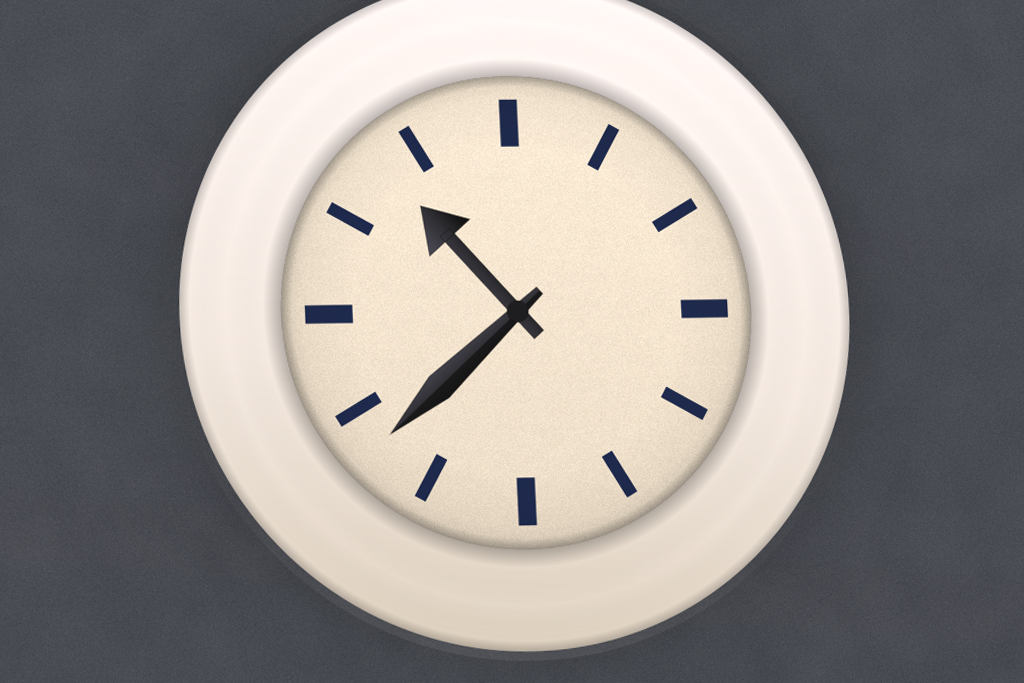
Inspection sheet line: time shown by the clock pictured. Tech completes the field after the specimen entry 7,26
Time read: 10,38
